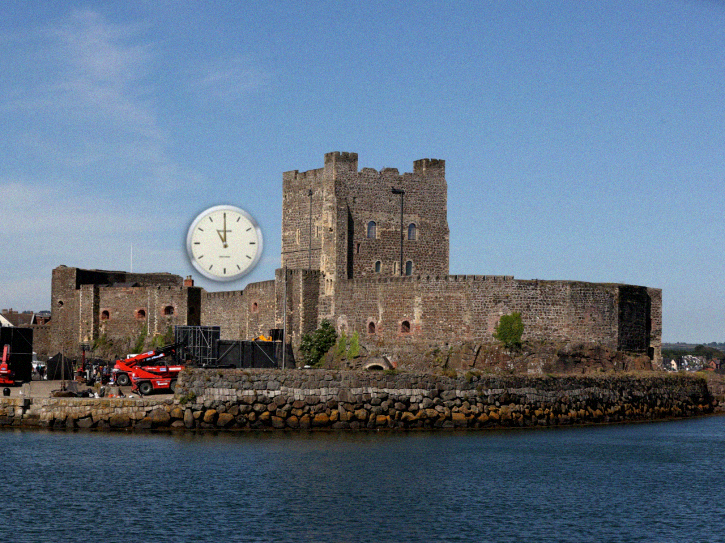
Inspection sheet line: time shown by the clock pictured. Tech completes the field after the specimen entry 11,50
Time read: 11,00
